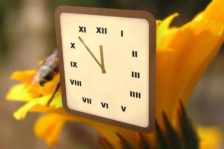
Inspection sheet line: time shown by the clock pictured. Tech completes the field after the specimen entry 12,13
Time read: 11,53
